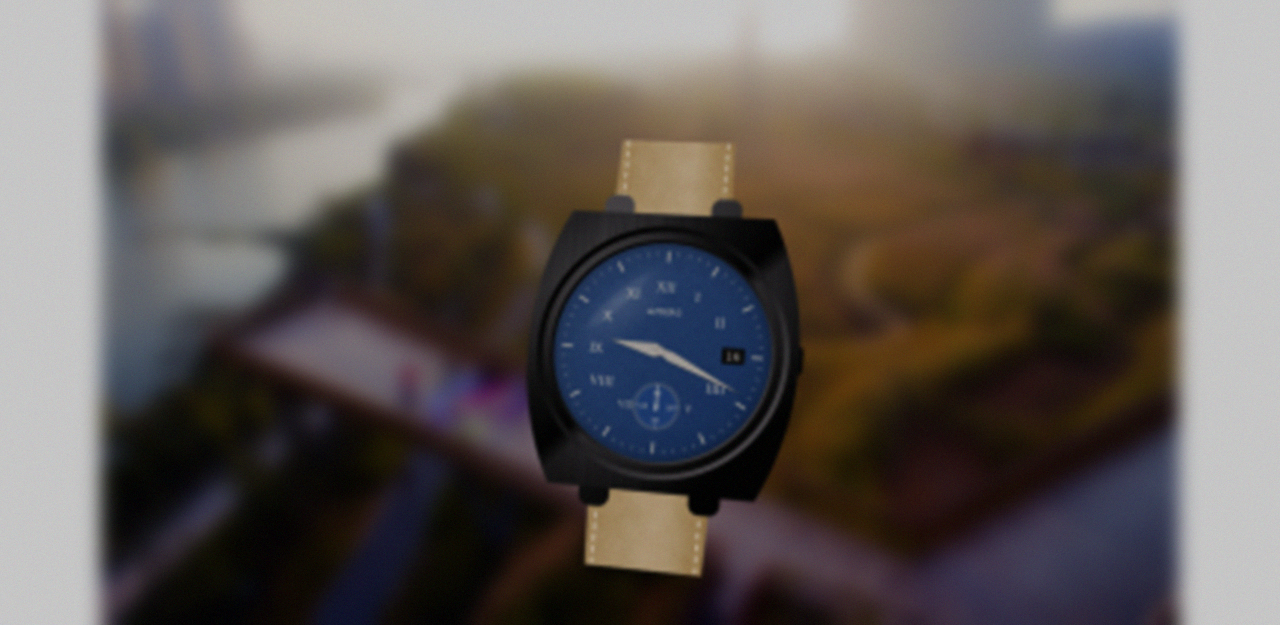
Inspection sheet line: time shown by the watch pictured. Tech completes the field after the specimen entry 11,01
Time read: 9,19
